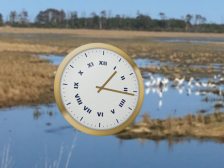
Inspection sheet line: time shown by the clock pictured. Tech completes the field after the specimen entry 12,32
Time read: 1,16
